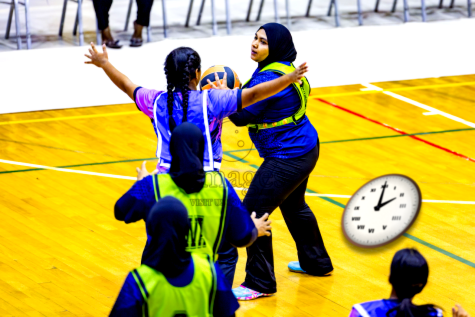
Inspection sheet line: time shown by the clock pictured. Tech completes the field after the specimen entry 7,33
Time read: 2,00
